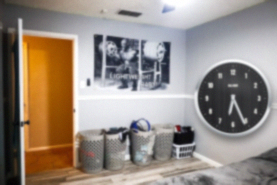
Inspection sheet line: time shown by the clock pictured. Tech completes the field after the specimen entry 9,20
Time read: 6,26
